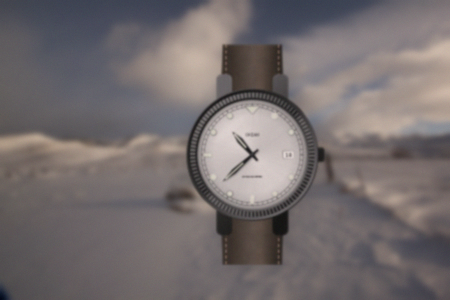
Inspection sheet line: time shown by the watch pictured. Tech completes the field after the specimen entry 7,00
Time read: 10,38
